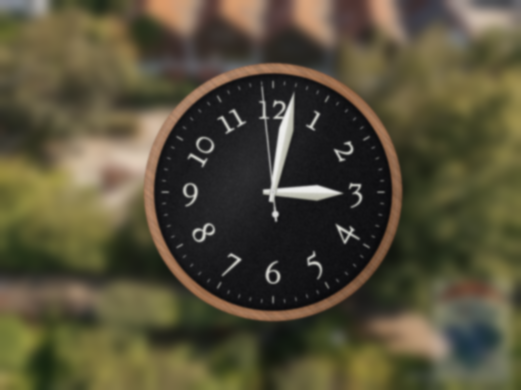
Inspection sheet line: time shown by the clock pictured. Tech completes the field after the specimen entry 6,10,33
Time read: 3,01,59
